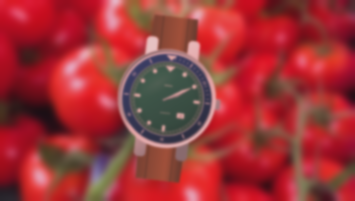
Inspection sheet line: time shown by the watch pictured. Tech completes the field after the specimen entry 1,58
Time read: 2,10
